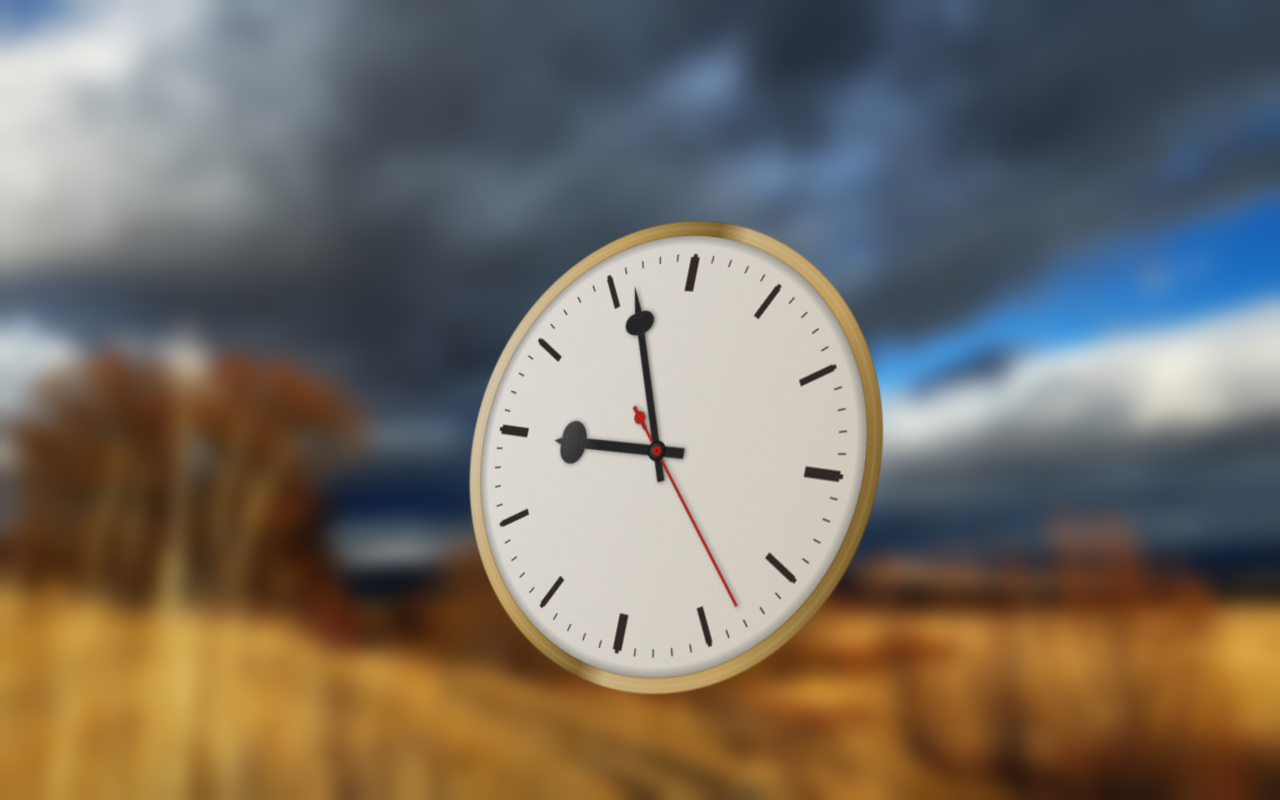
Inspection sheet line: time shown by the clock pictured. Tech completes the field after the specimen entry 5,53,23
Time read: 8,56,23
